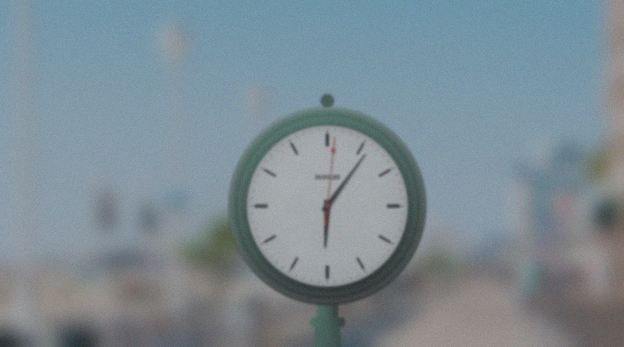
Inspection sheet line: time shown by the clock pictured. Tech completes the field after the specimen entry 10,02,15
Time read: 6,06,01
